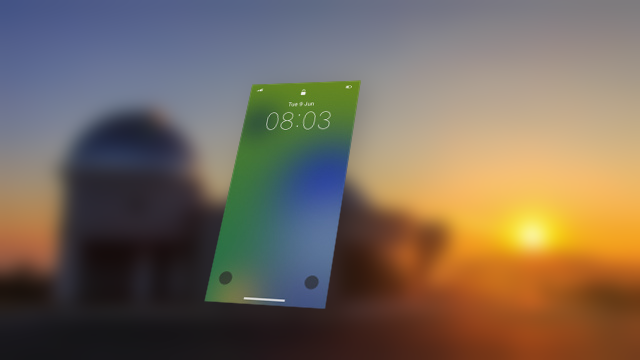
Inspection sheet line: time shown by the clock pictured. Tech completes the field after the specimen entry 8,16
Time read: 8,03
